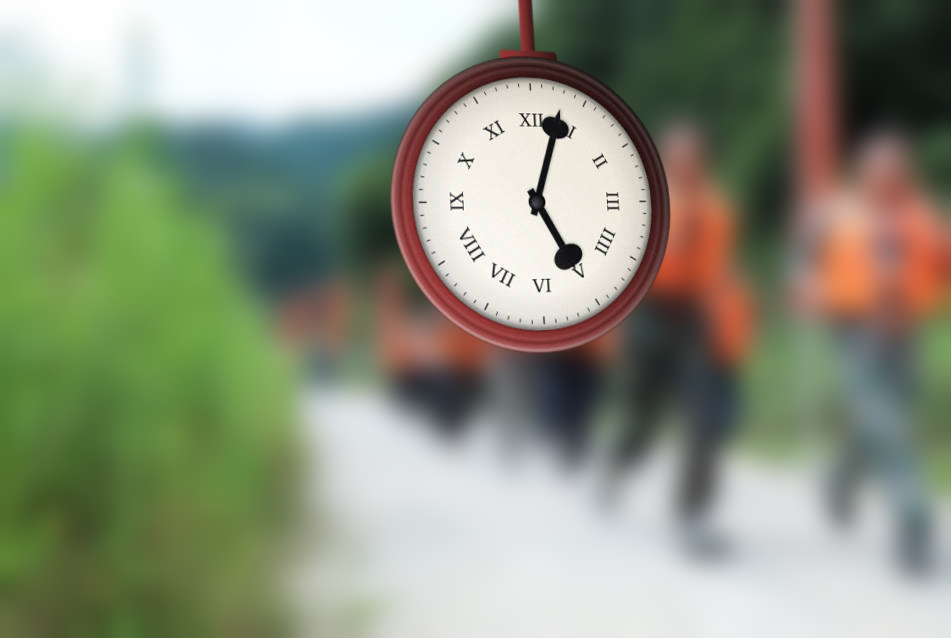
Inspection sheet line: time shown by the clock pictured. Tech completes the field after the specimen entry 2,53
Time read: 5,03
